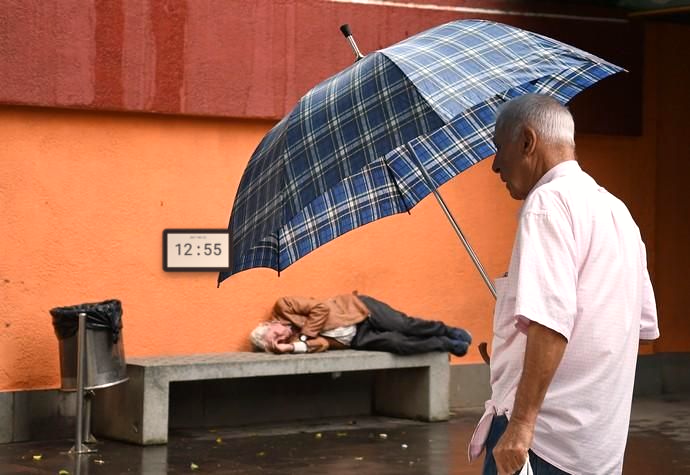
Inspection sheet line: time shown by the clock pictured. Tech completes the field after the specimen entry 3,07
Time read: 12,55
